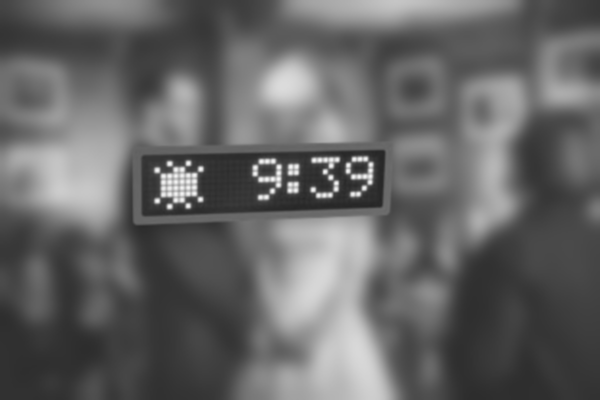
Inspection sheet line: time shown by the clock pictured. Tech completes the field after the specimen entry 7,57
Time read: 9,39
